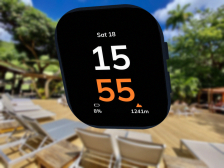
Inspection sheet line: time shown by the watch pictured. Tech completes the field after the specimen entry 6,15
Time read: 15,55
